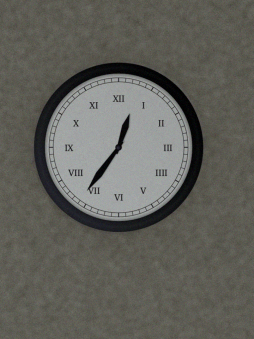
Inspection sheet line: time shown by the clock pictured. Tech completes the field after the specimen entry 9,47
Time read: 12,36
